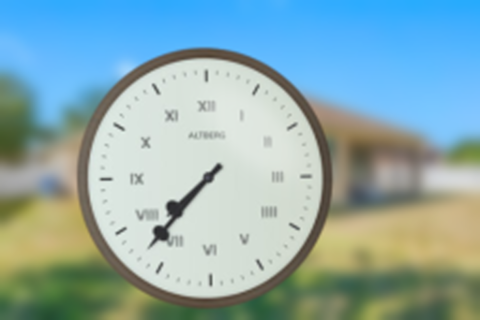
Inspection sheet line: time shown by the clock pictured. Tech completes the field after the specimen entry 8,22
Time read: 7,37
